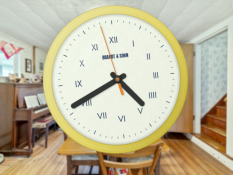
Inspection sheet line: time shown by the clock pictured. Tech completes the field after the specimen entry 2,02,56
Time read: 4,40,58
